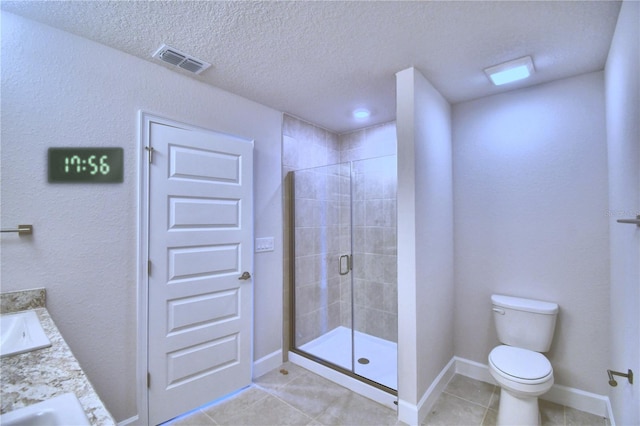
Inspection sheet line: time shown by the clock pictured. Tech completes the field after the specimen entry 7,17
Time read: 17,56
